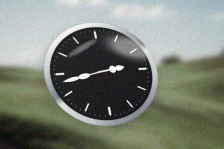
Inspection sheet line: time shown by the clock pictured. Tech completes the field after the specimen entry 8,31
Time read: 2,43
